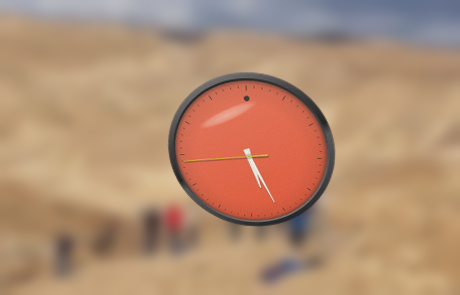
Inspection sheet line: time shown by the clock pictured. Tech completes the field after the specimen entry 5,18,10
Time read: 5,25,44
